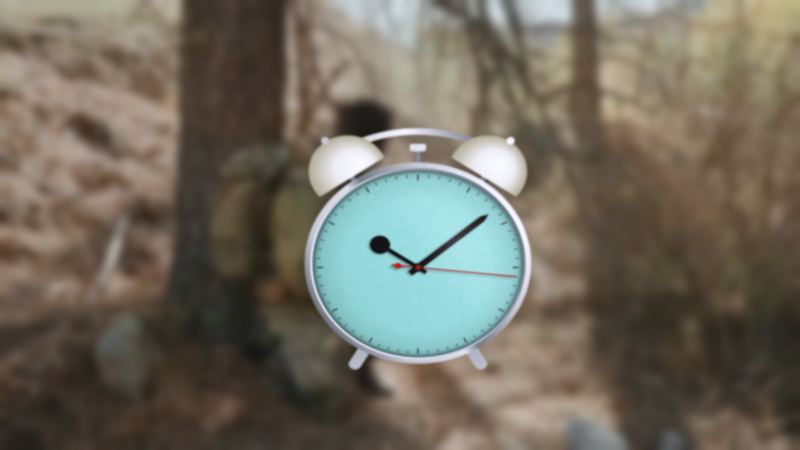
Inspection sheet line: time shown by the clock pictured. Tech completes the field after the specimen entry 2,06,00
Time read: 10,08,16
